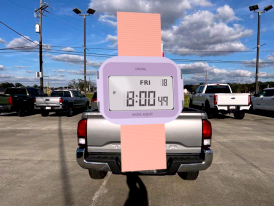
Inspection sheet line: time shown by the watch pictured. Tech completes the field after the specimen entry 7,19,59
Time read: 8,00,49
